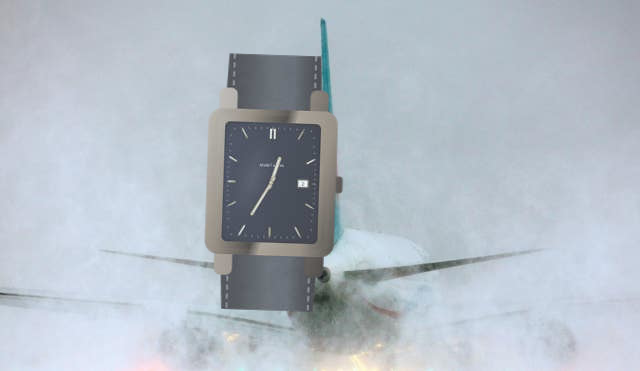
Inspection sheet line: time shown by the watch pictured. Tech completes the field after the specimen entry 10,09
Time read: 12,35
